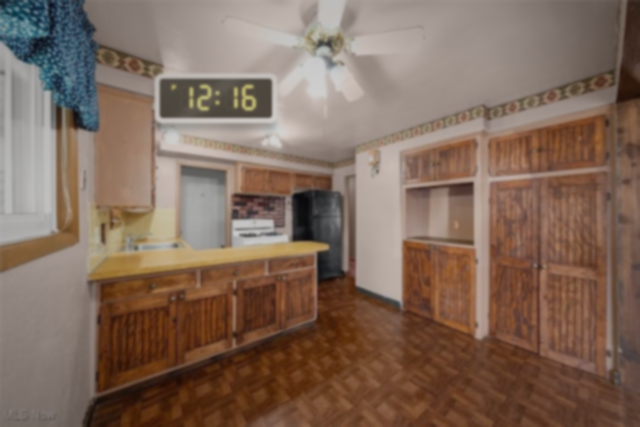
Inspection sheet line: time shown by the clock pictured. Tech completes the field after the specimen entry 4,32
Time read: 12,16
